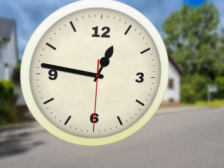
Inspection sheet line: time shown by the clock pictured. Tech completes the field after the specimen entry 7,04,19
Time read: 12,46,30
